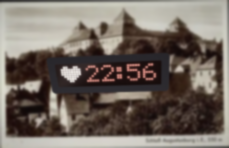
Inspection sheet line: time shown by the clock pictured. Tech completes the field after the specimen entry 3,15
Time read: 22,56
